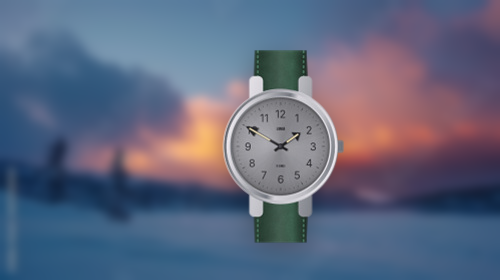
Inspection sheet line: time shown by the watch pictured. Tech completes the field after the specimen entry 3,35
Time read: 1,50
